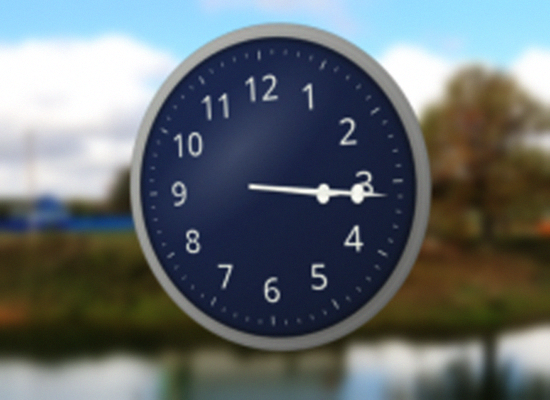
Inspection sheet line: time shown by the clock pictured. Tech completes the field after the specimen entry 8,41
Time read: 3,16
